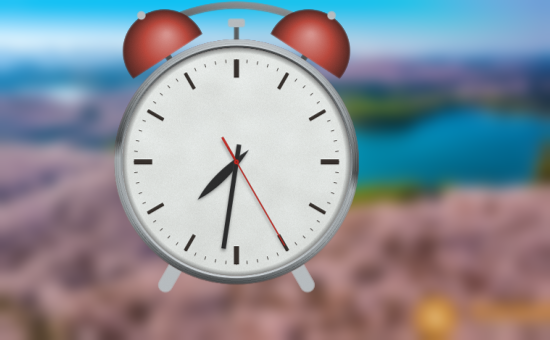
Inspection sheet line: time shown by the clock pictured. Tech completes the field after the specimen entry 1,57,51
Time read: 7,31,25
